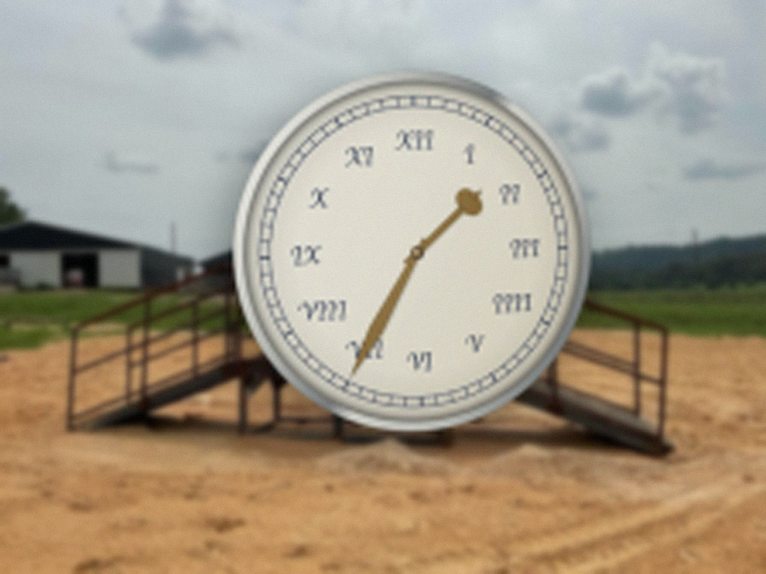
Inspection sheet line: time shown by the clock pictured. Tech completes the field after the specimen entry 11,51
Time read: 1,35
